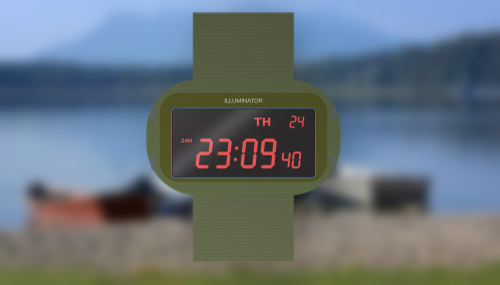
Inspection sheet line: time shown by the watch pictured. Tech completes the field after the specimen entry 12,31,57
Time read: 23,09,40
